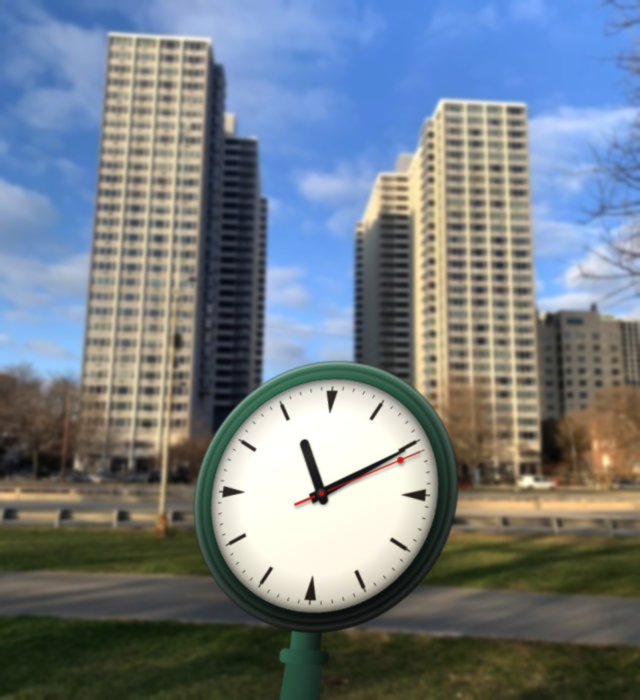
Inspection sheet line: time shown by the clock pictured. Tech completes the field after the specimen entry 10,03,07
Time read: 11,10,11
